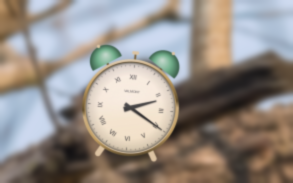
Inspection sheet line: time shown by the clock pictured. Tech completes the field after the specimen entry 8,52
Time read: 2,20
